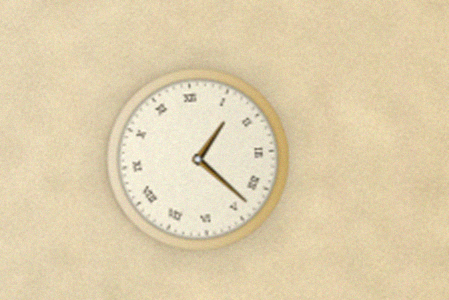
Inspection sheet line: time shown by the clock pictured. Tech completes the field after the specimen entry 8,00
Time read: 1,23
